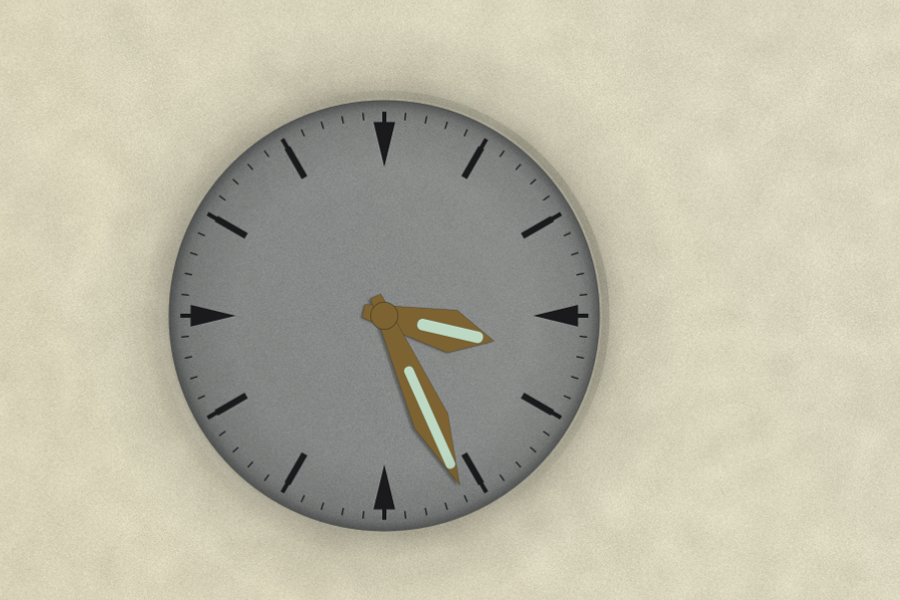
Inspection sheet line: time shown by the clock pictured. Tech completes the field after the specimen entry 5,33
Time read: 3,26
